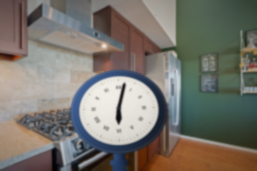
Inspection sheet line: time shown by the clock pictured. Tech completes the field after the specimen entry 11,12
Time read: 6,02
